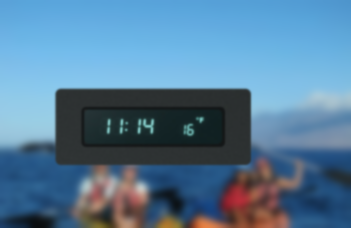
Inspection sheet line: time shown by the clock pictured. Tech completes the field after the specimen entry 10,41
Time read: 11,14
